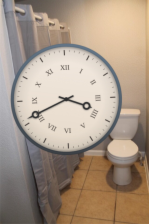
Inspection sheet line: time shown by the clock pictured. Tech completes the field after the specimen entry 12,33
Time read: 3,41
